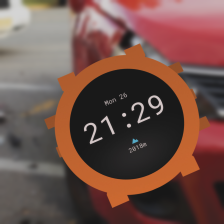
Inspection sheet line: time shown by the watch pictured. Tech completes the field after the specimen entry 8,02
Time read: 21,29
